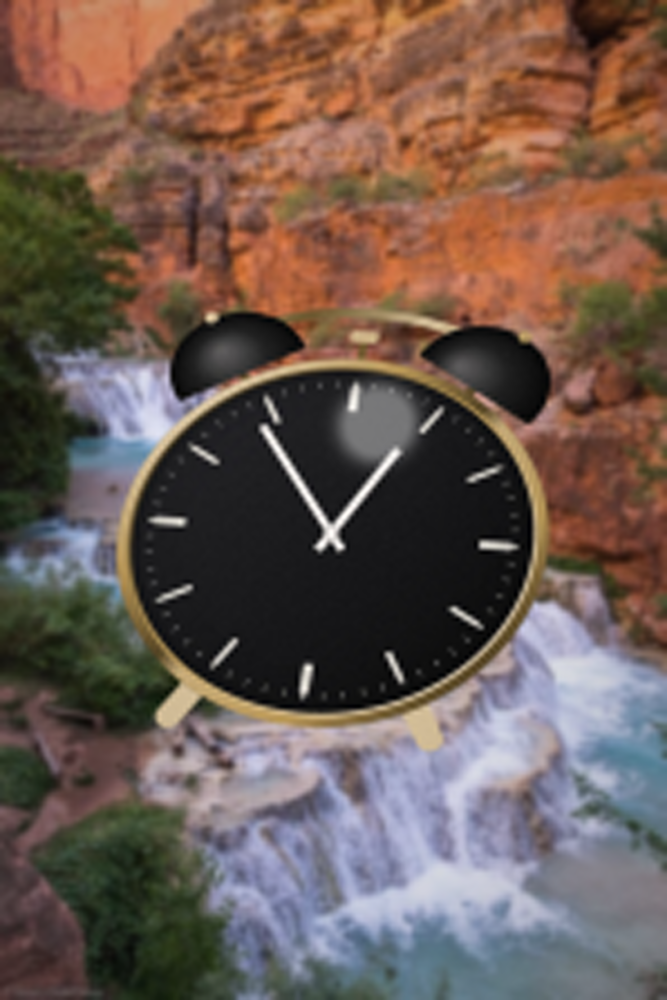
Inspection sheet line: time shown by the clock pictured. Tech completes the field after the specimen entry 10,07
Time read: 12,54
